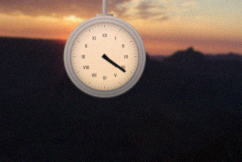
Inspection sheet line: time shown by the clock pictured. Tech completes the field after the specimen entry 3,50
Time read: 4,21
